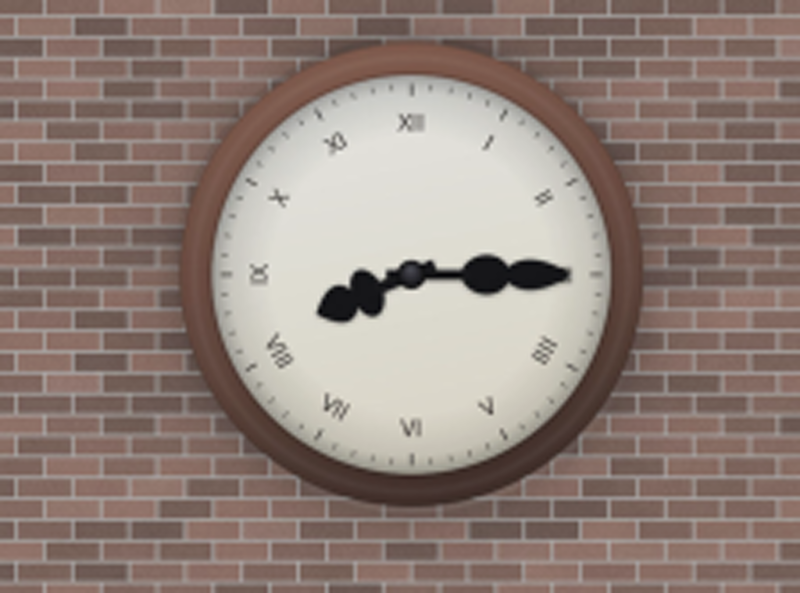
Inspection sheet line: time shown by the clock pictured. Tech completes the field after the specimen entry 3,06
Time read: 8,15
